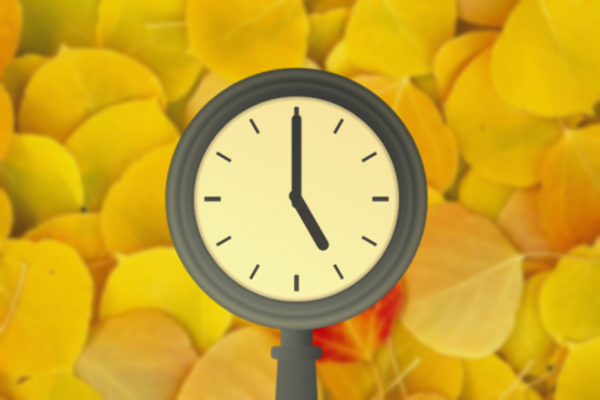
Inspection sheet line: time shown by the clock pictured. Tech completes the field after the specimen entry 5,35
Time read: 5,00
